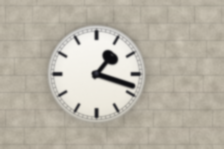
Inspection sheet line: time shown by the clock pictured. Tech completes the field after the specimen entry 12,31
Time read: 1,18
